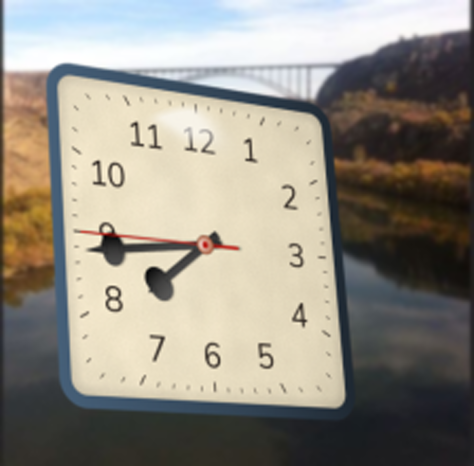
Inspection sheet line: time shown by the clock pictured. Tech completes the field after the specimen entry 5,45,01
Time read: 7,43,45
